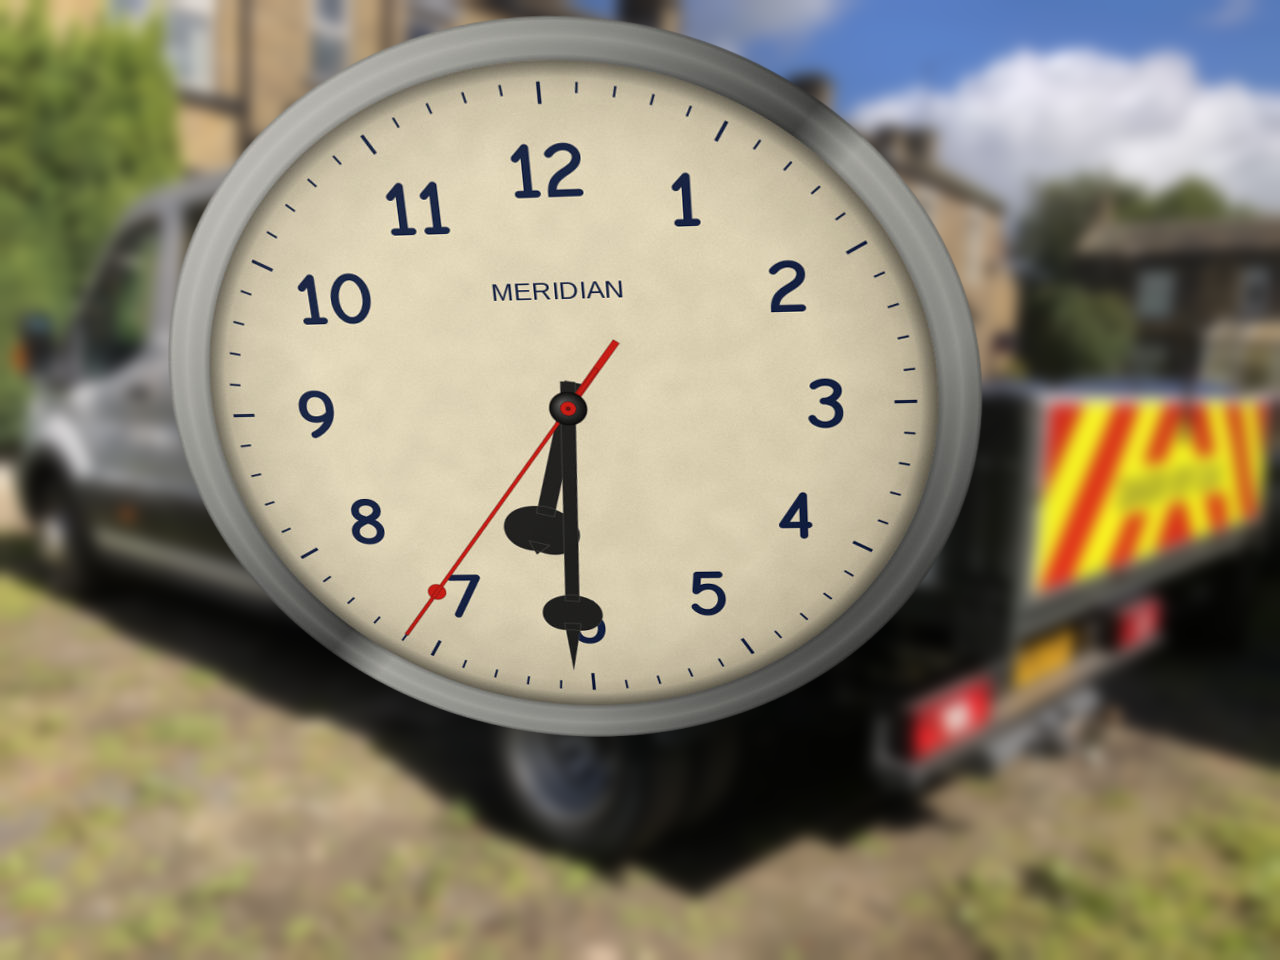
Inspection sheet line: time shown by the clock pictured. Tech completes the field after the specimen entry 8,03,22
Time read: 6,30,36
